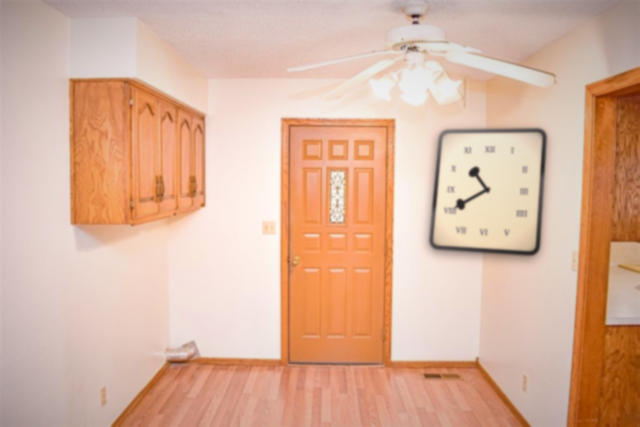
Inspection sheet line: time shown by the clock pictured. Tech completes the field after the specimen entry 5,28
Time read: 10,40
